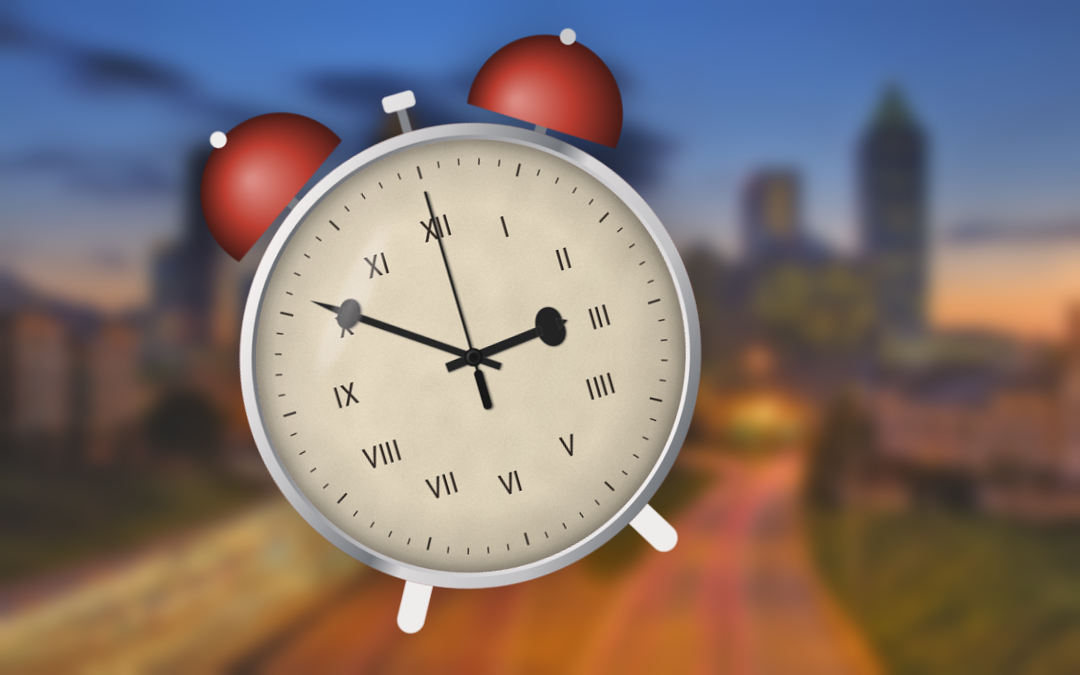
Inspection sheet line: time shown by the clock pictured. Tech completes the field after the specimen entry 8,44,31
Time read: 2,51,00
